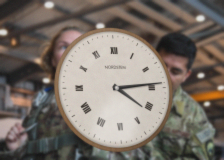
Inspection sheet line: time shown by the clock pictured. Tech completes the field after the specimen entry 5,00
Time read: 4,14
